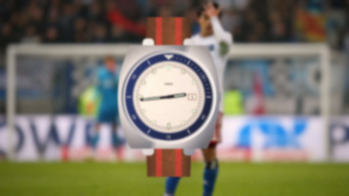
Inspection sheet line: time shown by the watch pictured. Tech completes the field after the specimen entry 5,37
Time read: 2,44
